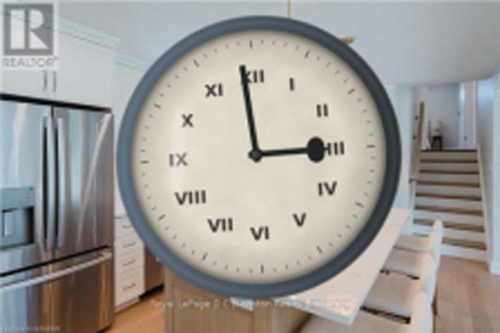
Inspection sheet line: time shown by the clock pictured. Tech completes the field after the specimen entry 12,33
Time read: 2,59
